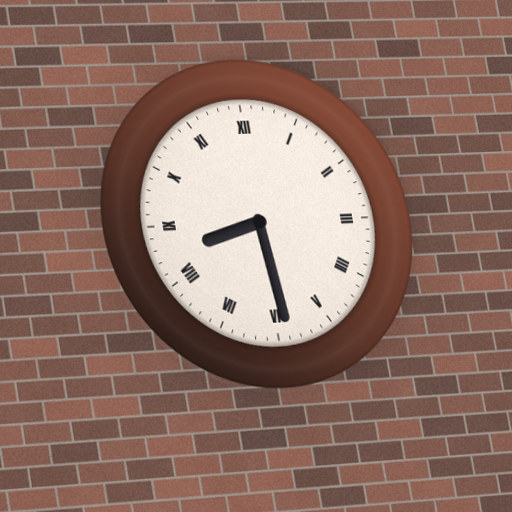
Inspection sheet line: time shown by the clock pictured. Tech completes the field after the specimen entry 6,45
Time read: 8,29
